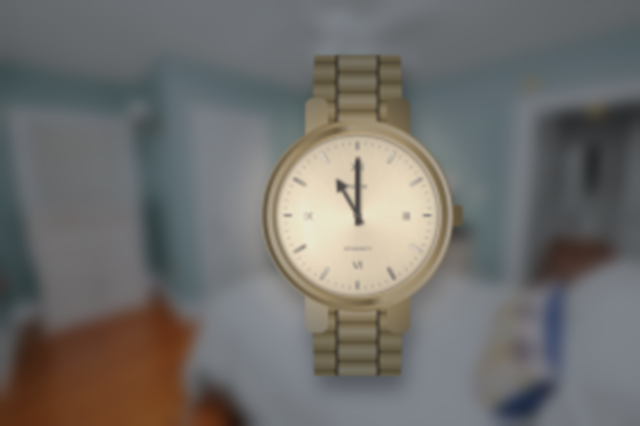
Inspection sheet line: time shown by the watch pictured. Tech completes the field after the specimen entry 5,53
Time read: 11,00
